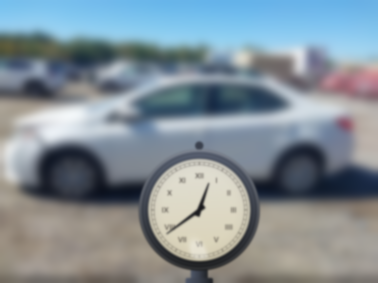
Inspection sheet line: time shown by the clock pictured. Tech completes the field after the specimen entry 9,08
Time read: 12,39
